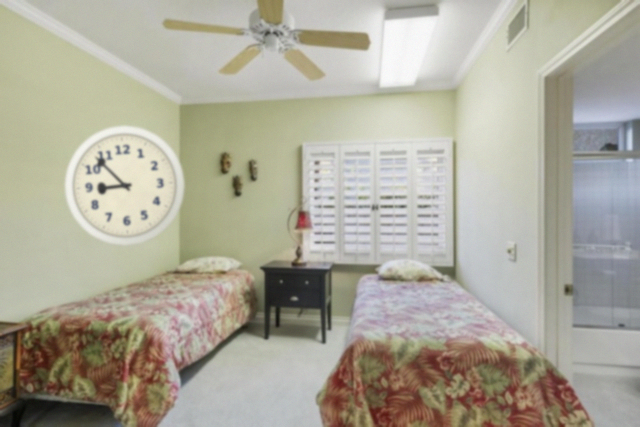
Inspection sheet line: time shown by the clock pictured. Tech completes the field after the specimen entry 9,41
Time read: 8,53
